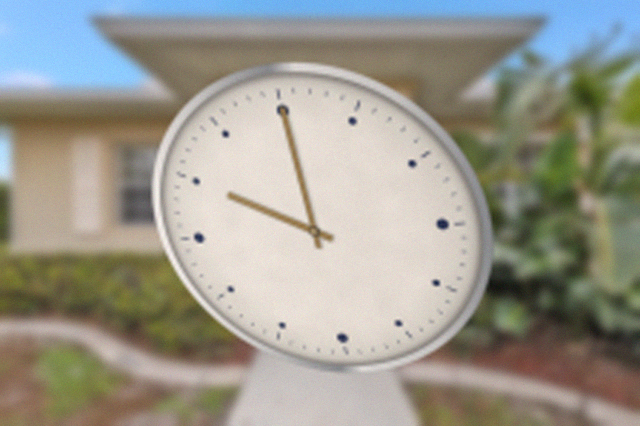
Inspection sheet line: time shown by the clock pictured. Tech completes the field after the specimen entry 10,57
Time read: 10,00
